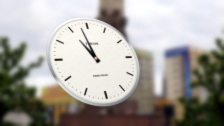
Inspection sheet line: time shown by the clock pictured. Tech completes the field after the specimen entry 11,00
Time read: 10,58
